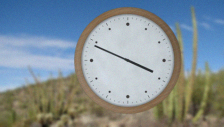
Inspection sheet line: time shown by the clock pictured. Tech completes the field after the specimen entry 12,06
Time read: 3,49
